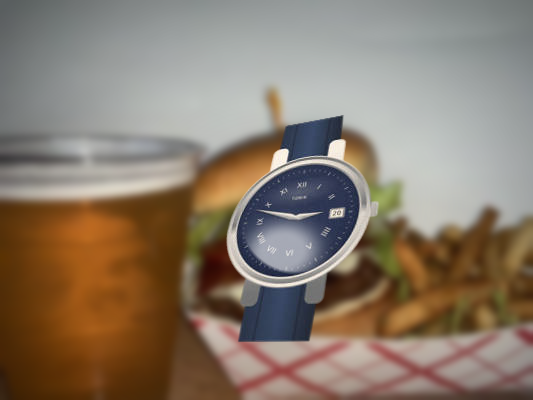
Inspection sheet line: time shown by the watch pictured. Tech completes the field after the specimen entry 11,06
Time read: 2,48
